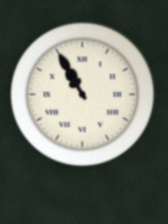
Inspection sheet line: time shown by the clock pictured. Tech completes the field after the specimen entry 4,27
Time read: 10,55
